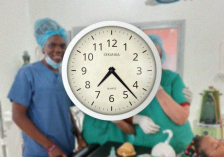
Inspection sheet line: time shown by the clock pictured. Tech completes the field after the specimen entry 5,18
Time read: 7,23
